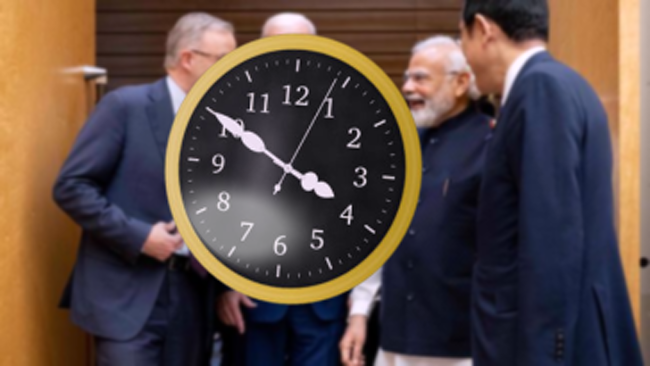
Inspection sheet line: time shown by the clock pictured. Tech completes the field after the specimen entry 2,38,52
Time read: 3,50,04
